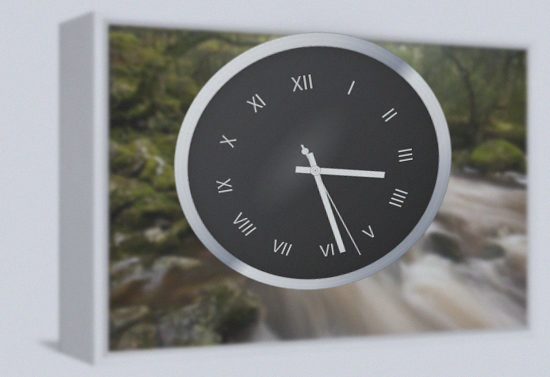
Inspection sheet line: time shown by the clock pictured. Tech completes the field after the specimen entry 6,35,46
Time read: 3,28,27
